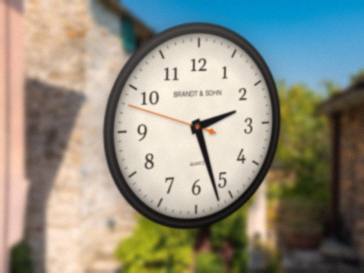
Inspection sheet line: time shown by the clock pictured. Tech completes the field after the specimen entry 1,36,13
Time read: 2,26,48
